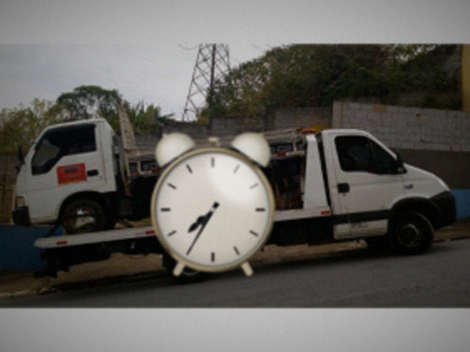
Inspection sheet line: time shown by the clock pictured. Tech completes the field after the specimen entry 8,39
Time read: 7,35
